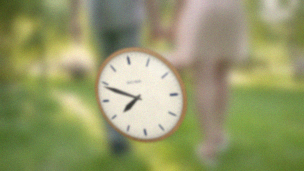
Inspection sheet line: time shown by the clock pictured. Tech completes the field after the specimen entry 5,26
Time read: 7,49
